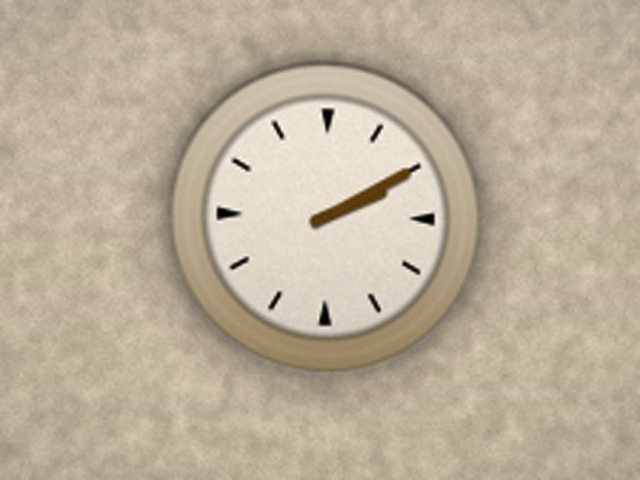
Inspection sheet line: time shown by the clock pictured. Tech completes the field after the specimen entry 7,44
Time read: 2,10
